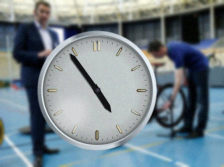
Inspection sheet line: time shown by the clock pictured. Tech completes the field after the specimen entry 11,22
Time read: 4,54
